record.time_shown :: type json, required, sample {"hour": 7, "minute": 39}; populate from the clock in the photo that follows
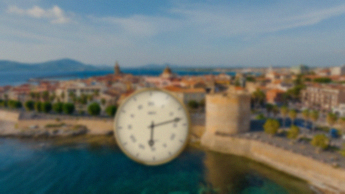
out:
{"hour": 6, "minute": 13}
